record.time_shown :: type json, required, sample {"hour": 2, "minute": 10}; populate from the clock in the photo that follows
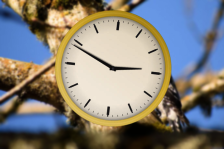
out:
{"hour": 2, "minute": 49}
